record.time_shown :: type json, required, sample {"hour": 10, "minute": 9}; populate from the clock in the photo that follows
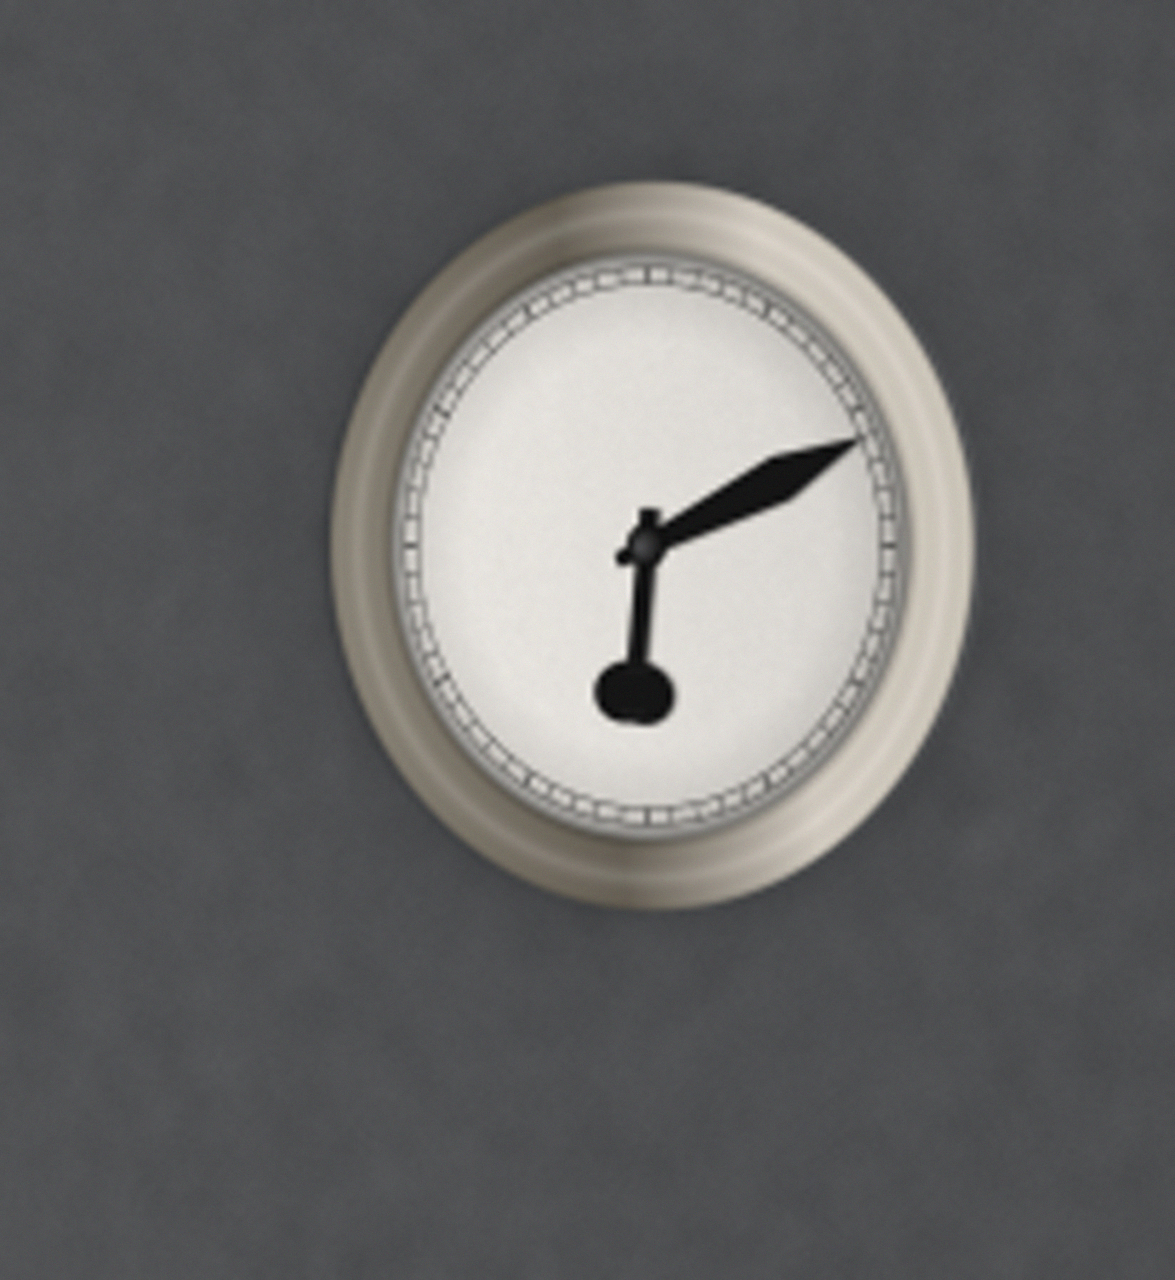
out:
{"hour": 6, "minute": 11}
